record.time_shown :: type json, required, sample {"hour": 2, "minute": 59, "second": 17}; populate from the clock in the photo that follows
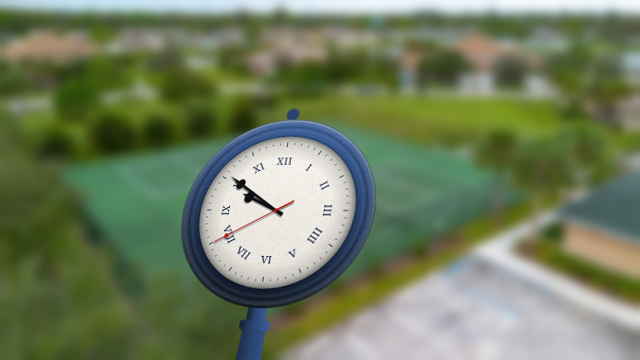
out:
{"hour": 9, "minute": 50, "second": 40}
